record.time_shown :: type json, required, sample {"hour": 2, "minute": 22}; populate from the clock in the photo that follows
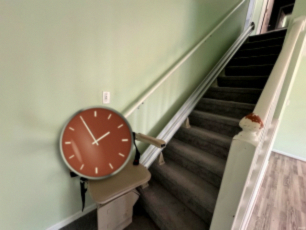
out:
{"hour": 1, "minute": 55}
